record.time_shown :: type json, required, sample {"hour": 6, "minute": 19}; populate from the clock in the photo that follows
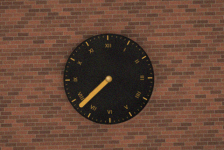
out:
{"hour": 7, "minute": 38}
